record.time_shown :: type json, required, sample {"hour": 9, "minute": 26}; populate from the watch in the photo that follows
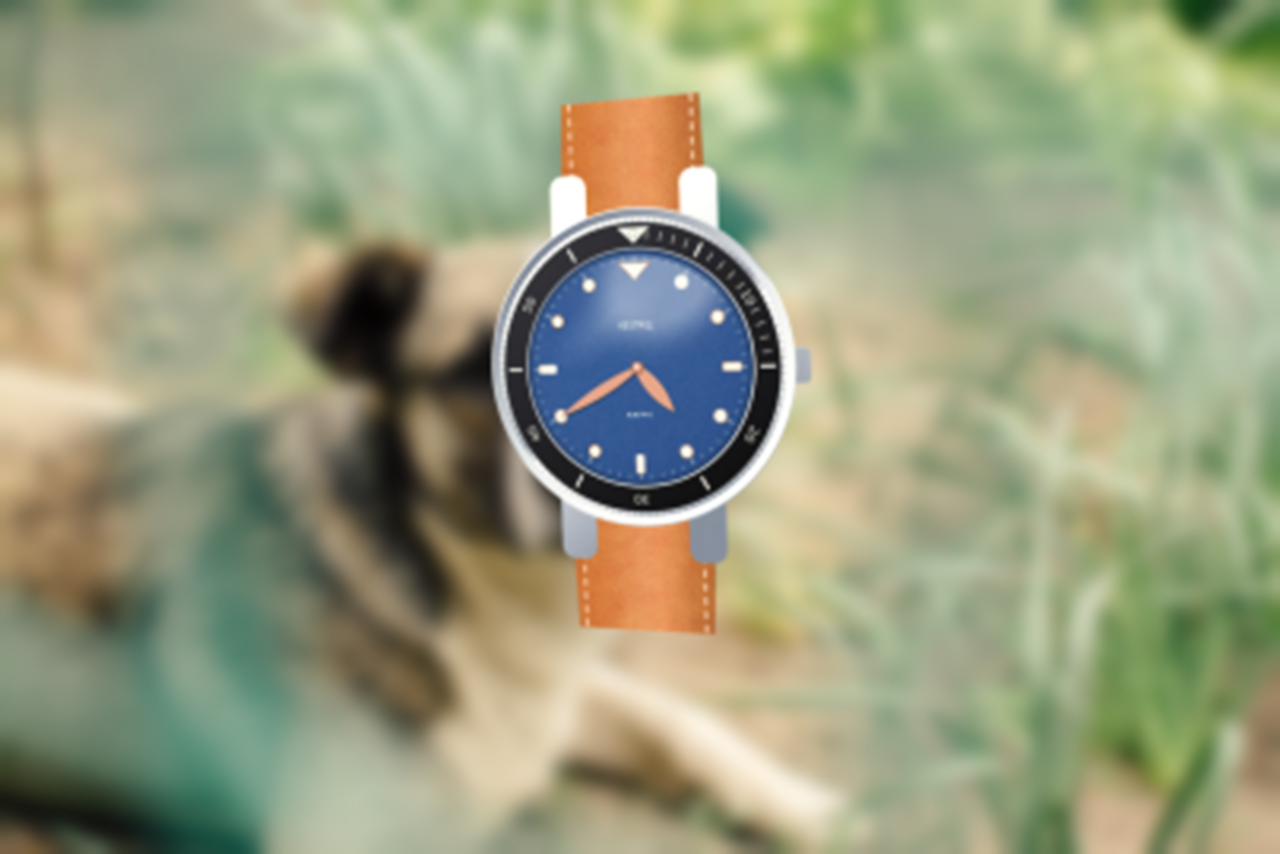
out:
{"hour": 4, "minute": 40}
